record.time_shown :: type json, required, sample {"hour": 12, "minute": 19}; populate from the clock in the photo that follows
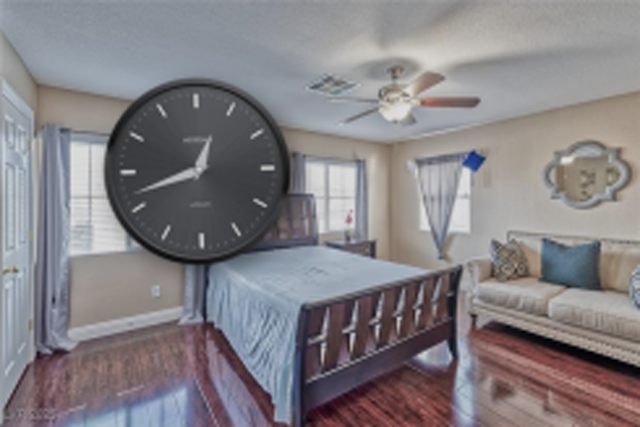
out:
{"hour": 12, "minute": 42}
